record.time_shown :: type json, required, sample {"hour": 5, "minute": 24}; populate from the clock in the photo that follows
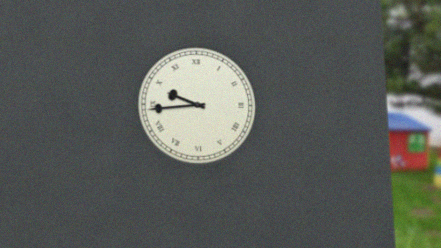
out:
{"hour": 9, "minute": 44}
